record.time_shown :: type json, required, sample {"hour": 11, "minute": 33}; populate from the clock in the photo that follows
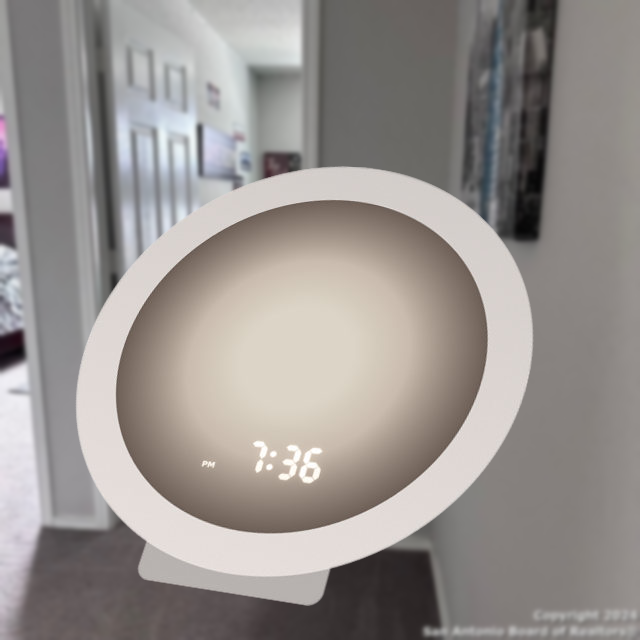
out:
{"hour": 7, "minute": 36}
